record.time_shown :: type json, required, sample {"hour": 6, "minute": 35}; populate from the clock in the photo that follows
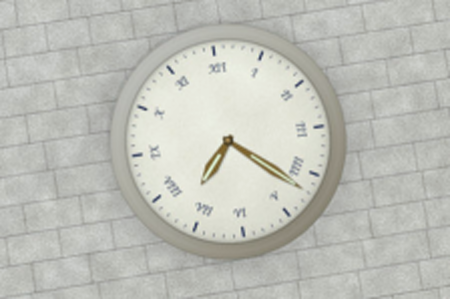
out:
{"hour": 7, "minute": 22}
